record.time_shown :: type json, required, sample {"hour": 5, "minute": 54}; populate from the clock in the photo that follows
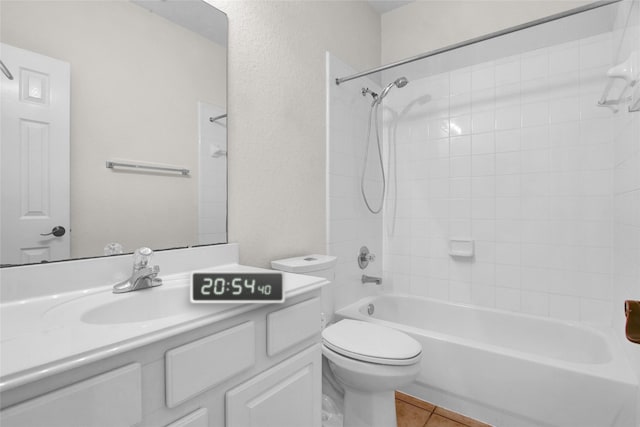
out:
{"hour": 20, "minute": 54}
